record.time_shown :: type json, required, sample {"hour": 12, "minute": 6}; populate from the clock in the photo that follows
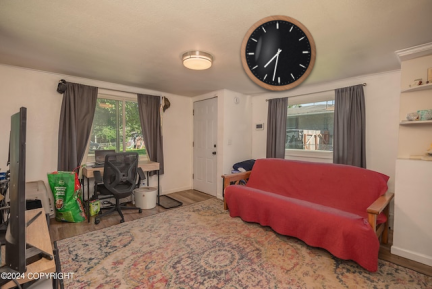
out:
{"hour": 7, "minute": 32}
